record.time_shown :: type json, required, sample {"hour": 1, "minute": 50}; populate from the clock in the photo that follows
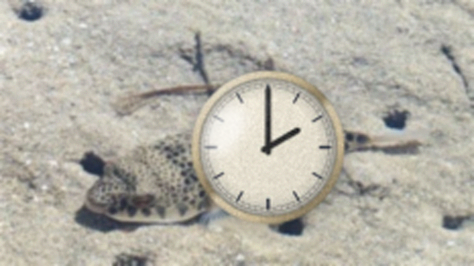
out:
{"hour": 2, "minute": 0}
